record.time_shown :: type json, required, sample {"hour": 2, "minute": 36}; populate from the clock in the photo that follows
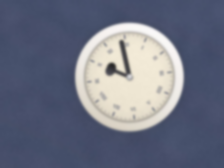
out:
{"hour": 9, "minute": 59}
